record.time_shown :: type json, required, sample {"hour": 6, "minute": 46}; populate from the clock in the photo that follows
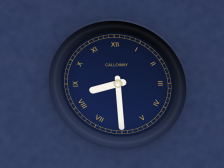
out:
{"hour": 8, "minute": 30}
